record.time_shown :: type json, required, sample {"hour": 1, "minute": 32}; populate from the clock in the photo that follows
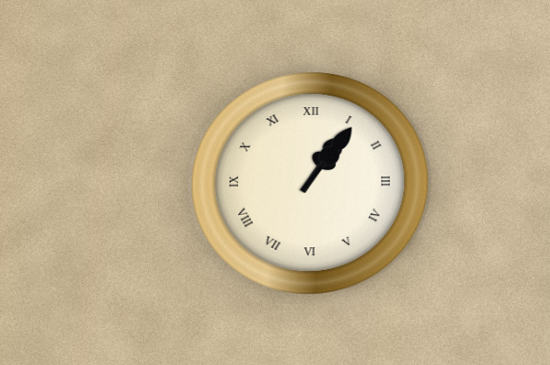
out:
{"hour": 1, "minute": 6}
